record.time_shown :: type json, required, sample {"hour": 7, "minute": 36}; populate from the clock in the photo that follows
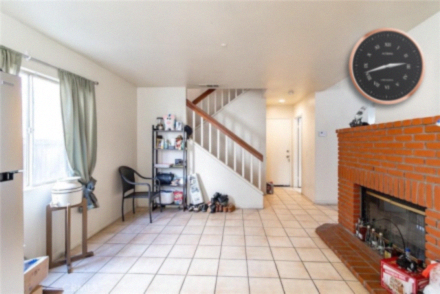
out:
{"hour": 2, "minute": 42}
